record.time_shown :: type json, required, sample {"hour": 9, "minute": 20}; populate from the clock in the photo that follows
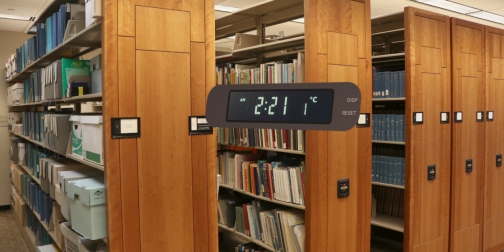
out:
{"hour": 2, "minute": 21}
